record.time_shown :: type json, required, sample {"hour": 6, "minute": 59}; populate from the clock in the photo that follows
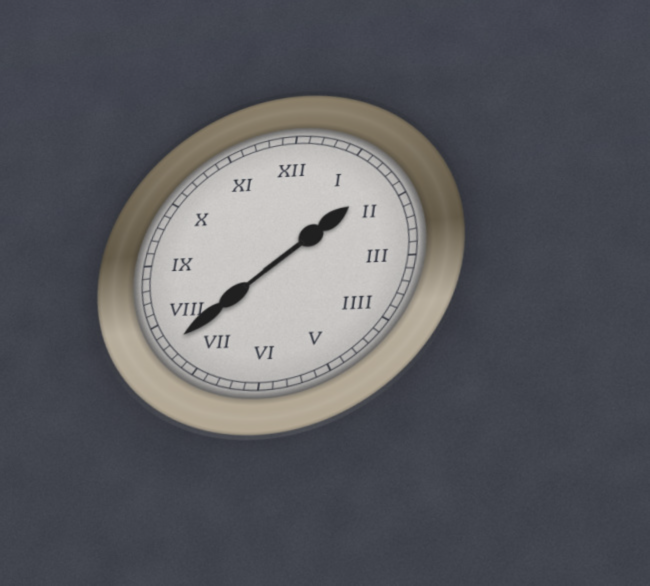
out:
{"hour": 1, "minute": 38}
